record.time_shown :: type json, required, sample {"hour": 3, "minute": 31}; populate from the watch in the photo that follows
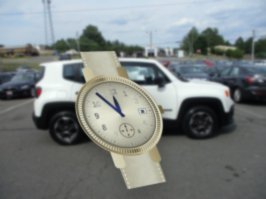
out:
{"hour": 11, "minute": 54}
